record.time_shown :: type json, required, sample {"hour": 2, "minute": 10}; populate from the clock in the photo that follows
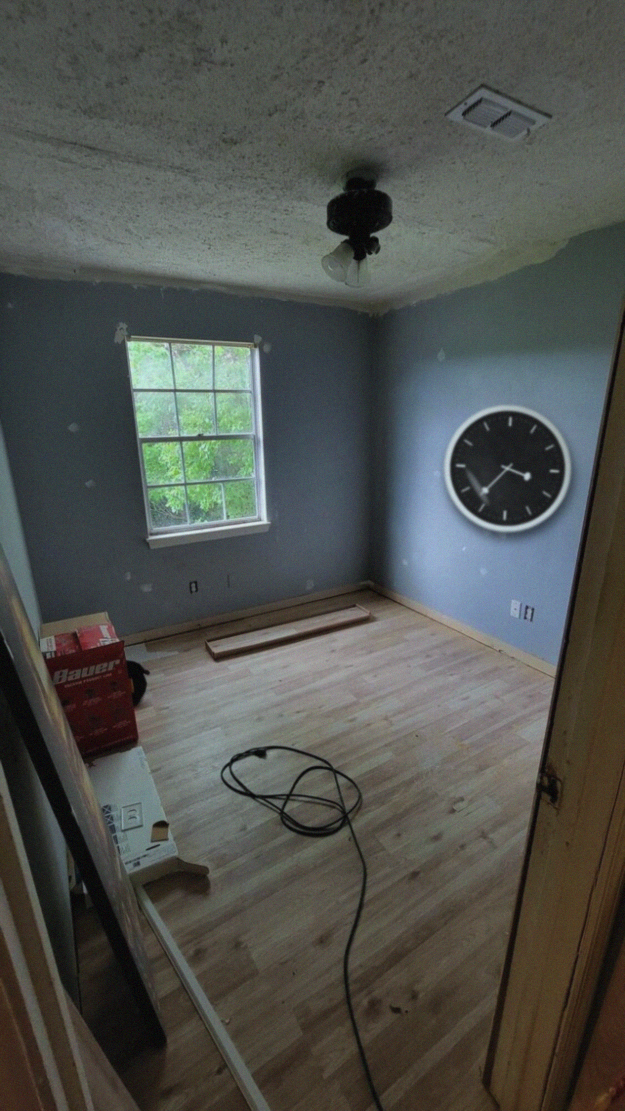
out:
{"hour": 3, "minute": 37}
